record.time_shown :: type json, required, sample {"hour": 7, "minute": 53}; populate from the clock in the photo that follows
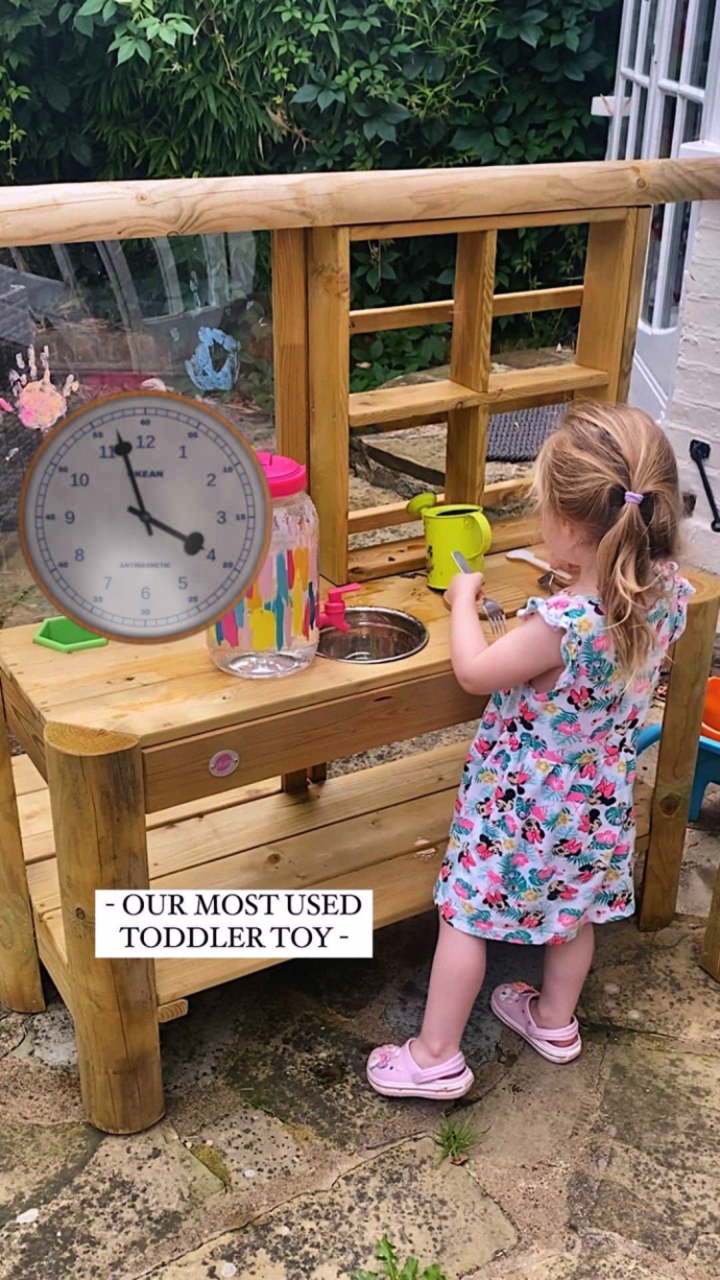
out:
{"hour": 3, "minute": 57}
